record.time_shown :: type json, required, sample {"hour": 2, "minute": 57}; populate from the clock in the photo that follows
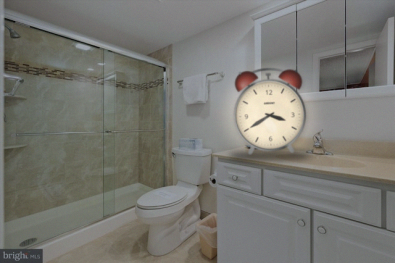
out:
{"hour": 3, "minute": 40}
